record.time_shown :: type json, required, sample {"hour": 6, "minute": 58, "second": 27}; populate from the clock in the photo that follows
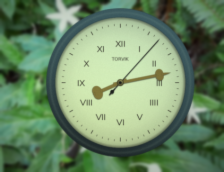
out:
{"hour": 8, "minute": 13, "second": 7}
